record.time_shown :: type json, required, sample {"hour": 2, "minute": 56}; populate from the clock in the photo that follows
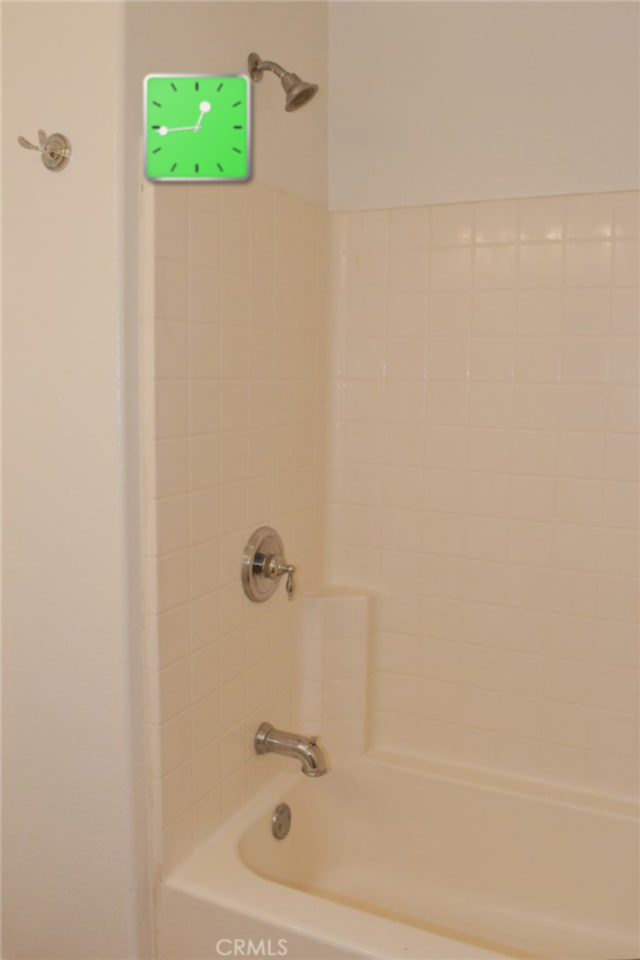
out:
{"hour": 12, "minute": 44}
